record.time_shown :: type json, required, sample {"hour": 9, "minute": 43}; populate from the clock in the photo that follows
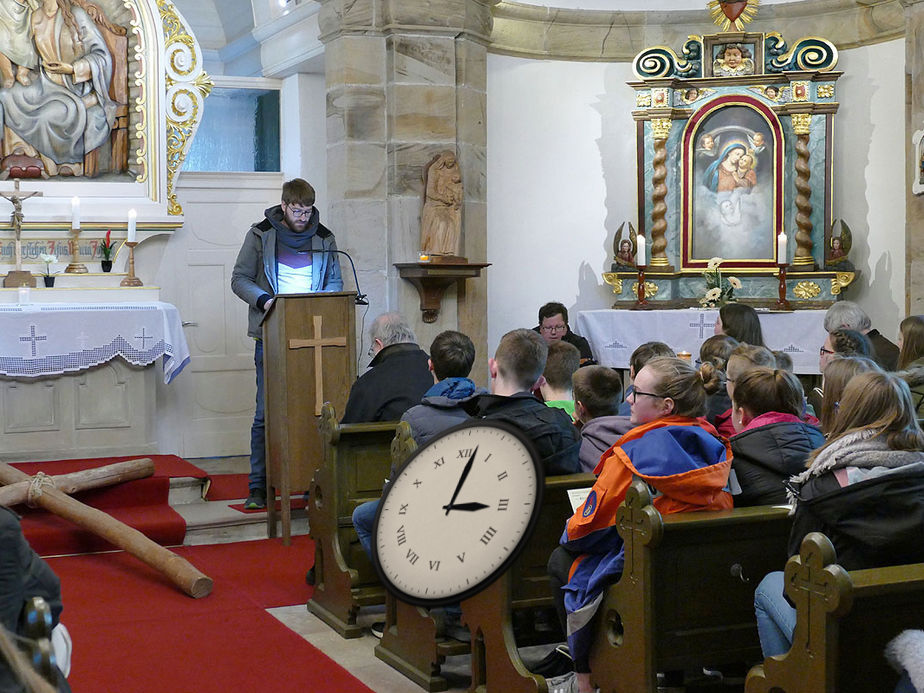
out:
{"hour": 3, "minute": 2}
